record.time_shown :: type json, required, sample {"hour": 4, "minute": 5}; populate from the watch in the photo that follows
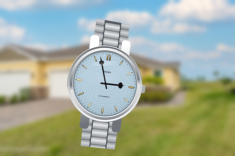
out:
{"hour": 2, "minute": 57}
